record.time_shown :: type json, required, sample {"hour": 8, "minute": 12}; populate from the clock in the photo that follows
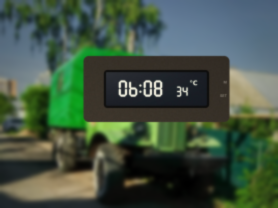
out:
{"hour": 6, "minute": 8}
